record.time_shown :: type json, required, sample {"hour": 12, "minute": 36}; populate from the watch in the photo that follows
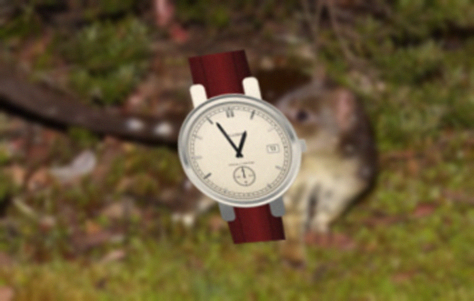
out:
{"hour": 12, "minute": 56}
